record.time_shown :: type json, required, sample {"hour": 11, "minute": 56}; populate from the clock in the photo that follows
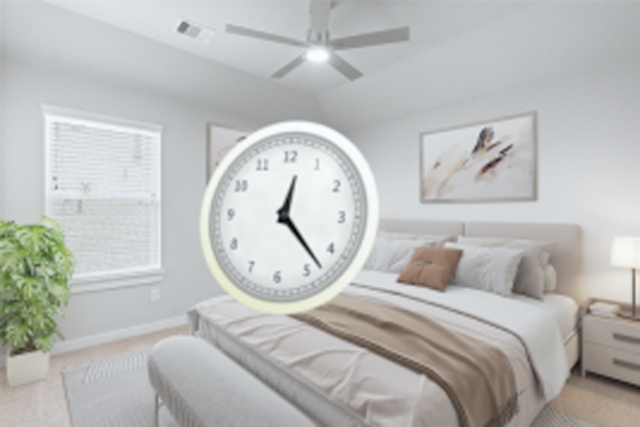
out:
{"hour": 12, "minute": 23}
